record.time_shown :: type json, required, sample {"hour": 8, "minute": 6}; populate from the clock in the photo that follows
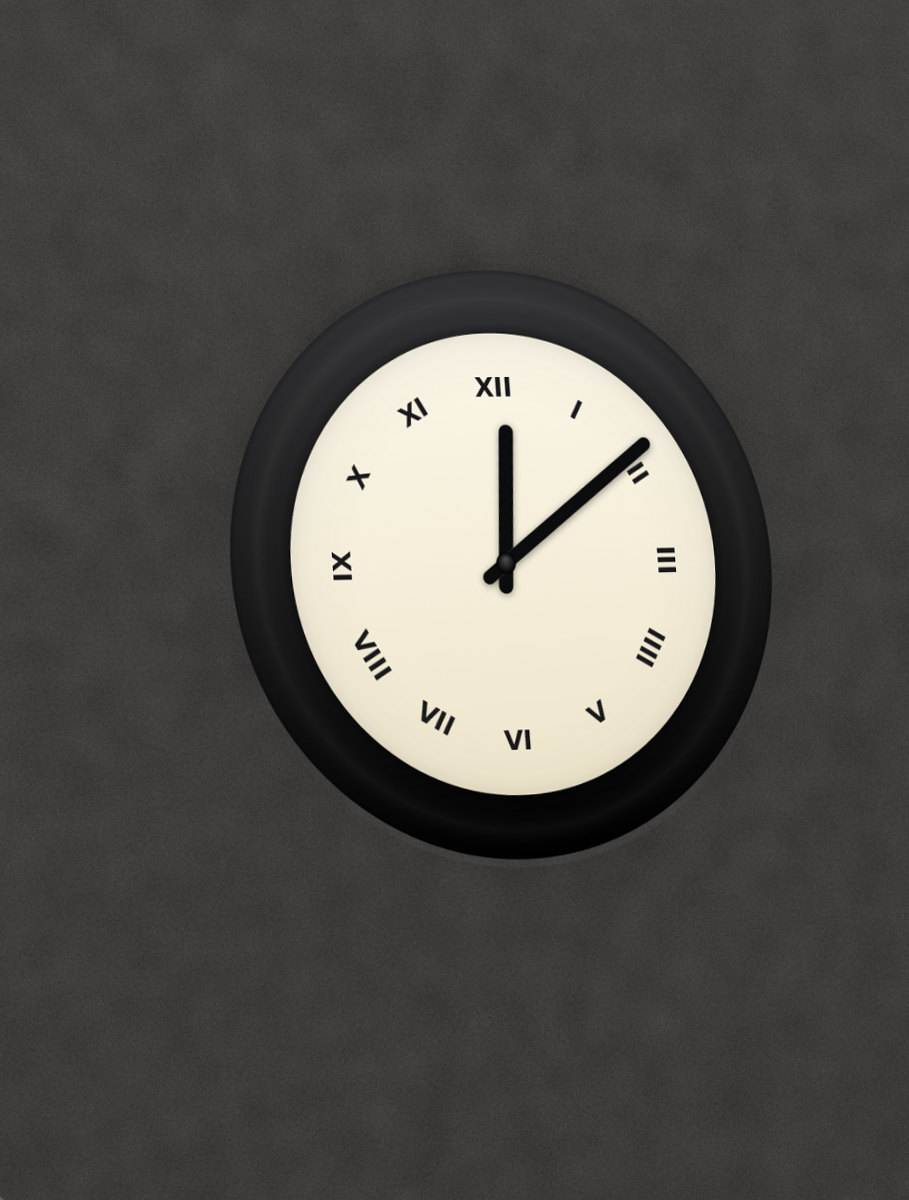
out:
{"hour": 12, "minute": 9}
